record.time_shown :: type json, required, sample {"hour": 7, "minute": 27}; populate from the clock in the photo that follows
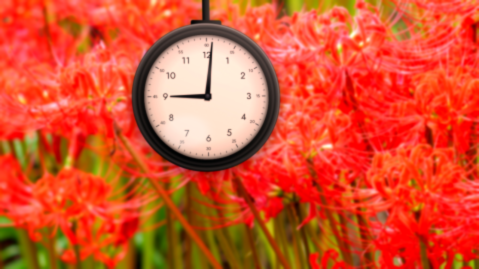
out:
{"hour": 9, "minute": 1}
